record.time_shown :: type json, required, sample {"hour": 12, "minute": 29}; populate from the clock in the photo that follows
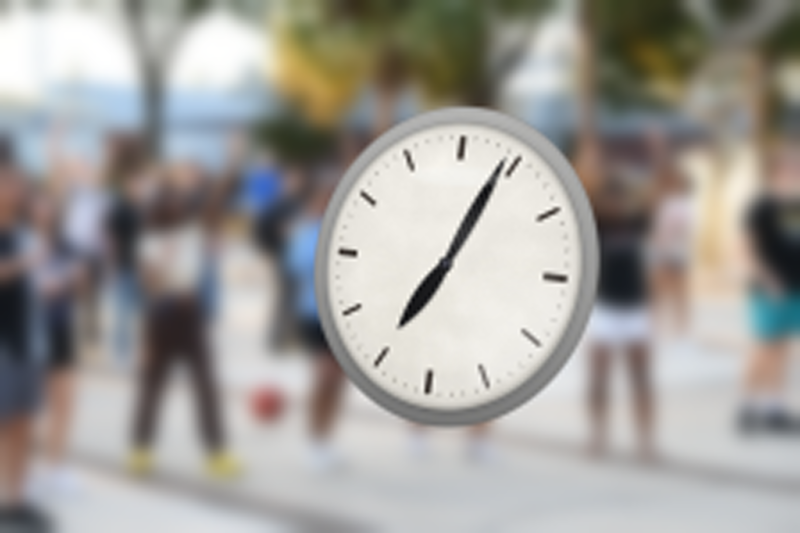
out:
{"hour": 7, "minute": 4}
